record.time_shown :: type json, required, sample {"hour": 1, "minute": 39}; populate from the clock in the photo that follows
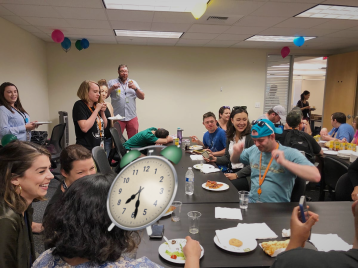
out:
{"hour": 7, "minute": 29}
